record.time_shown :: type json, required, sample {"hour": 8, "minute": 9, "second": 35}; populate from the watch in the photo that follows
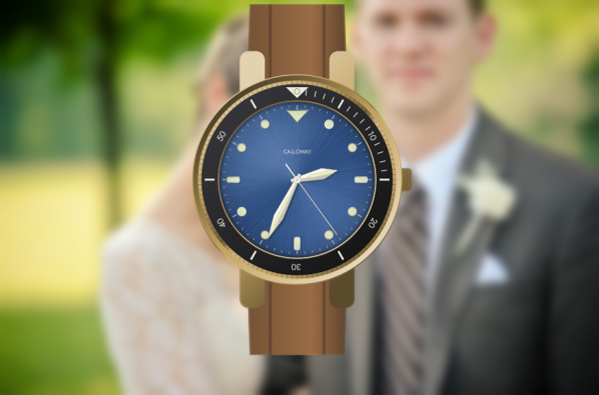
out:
{"hour": 2, "minute": 34, "second": 24}
